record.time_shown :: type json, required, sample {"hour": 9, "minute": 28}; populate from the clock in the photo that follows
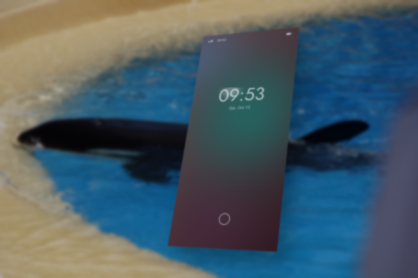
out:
{"hour": 9, "minute": 53}
